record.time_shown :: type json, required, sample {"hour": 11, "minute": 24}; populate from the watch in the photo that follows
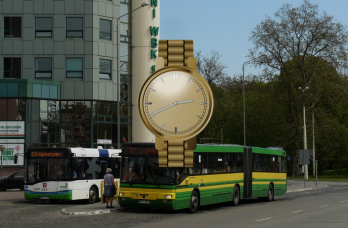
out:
{"hour": 2, "minute": 41}
